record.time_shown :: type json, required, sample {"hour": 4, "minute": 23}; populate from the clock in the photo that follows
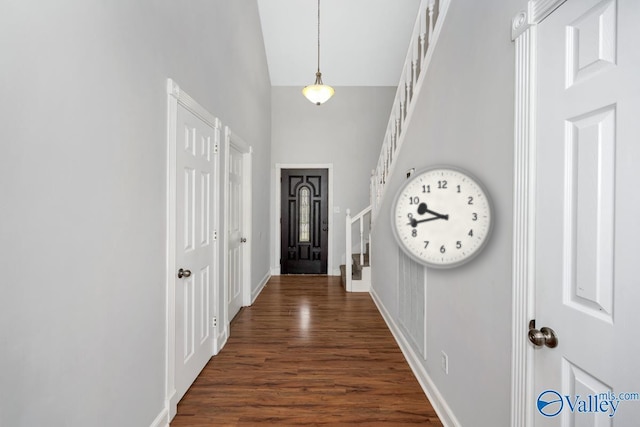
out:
{"hour": 9, "minute": 43}
